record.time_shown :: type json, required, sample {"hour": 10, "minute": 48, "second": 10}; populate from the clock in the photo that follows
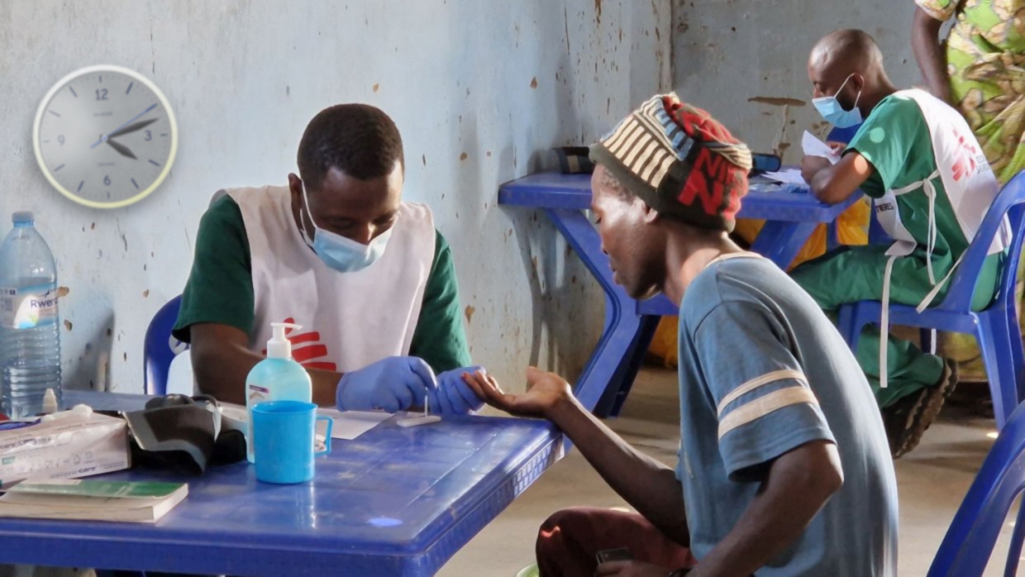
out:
{"hour": 4, "minute": 12, "second": 10}
